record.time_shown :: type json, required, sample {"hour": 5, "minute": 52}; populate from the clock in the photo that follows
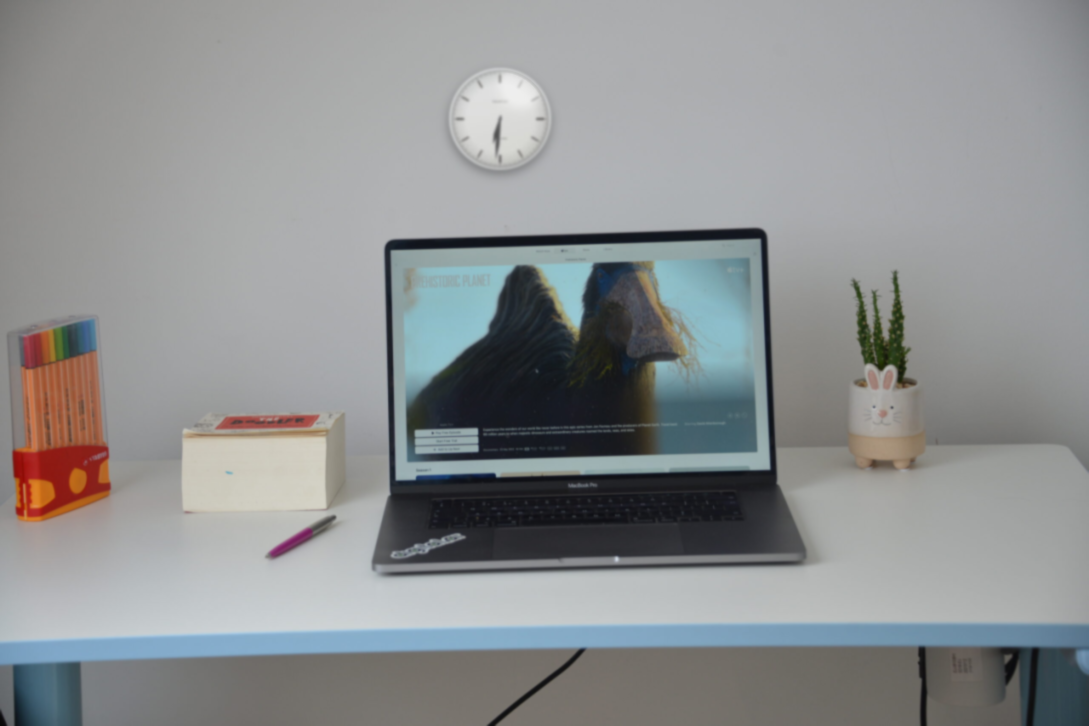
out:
{"hour": 6, "minute": 31}
